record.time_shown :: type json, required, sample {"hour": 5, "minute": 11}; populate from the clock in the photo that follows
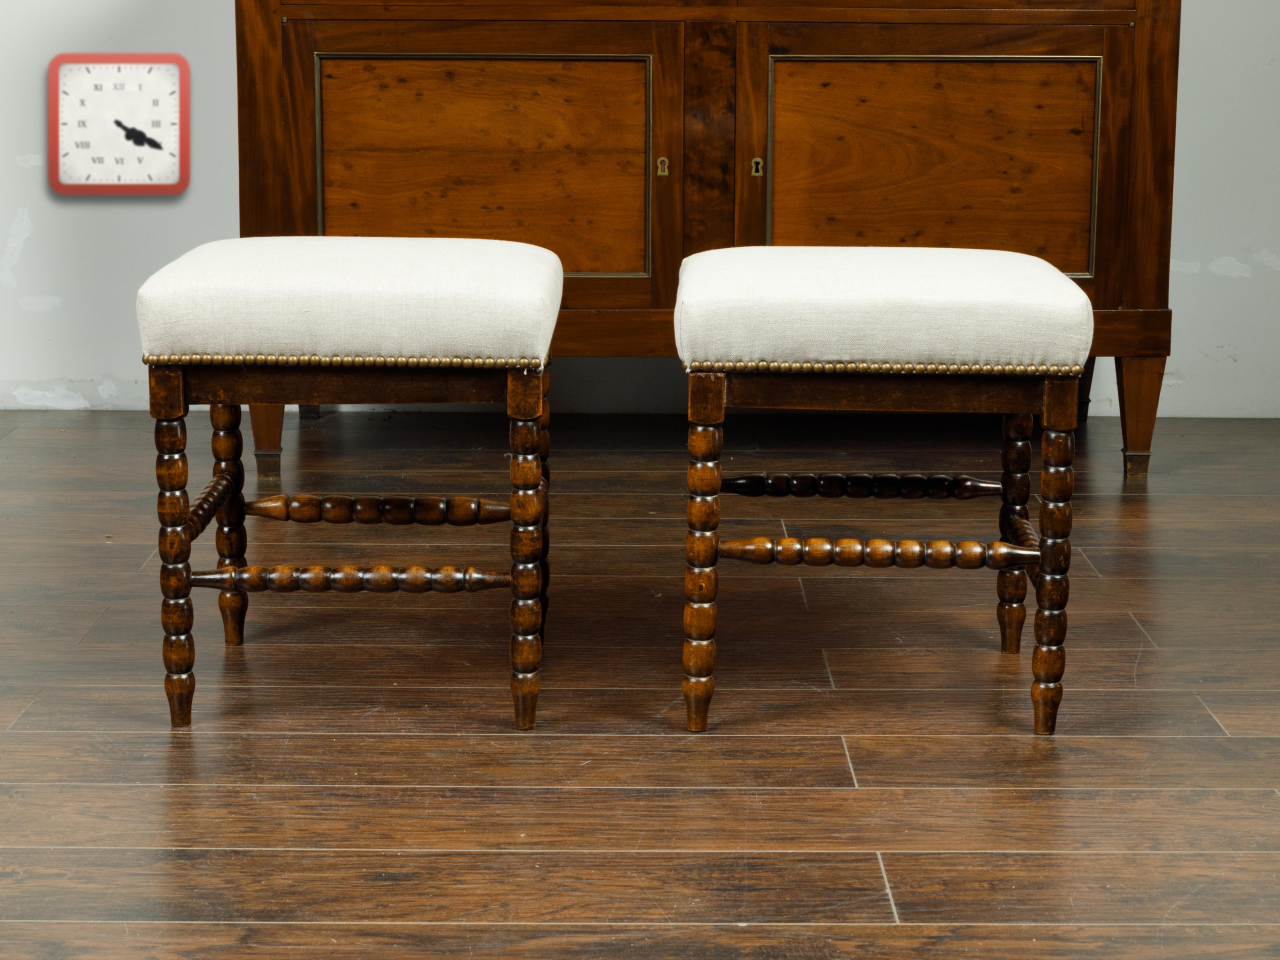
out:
{"hour": 4, "minute": 20}
